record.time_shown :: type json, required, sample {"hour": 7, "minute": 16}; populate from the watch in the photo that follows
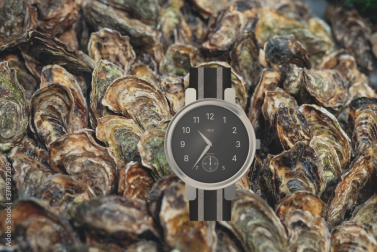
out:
{"hour": 10, "minute": 36}
